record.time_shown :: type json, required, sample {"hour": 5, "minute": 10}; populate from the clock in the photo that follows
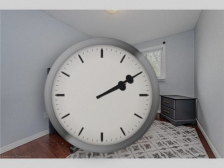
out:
{"hour": 2, "minute": 10}
